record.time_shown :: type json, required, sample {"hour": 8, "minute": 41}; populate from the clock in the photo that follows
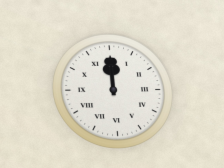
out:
{"hour": 12, "minute": 0}
